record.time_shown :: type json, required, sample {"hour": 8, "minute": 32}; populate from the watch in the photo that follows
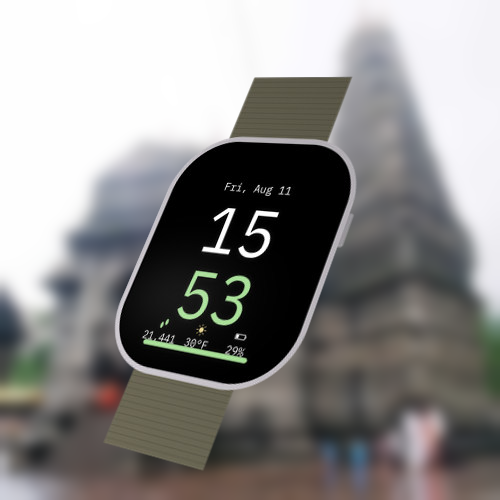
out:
{"hour": 15, "minute": 53}
